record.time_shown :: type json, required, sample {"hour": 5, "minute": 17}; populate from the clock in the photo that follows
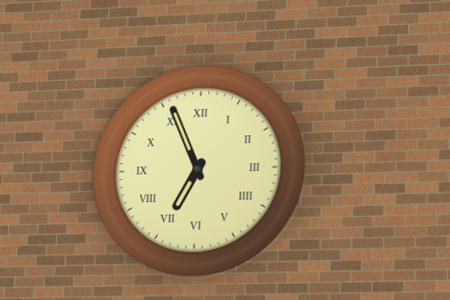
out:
{"hour": 6, "minute": 56}
